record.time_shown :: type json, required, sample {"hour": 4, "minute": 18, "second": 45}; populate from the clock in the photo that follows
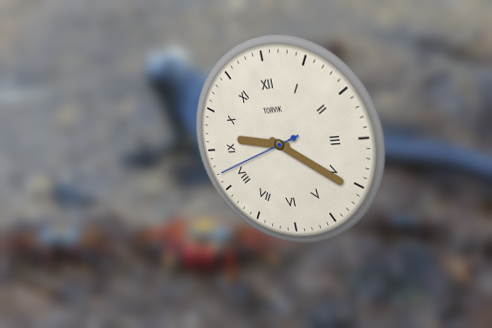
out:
{"hour": 9, "minute": 20, "second": 42}
